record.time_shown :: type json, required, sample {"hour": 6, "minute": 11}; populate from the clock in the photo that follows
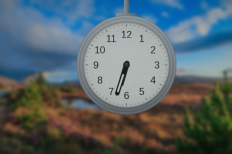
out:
{"hour": 6, "minute": 33}
